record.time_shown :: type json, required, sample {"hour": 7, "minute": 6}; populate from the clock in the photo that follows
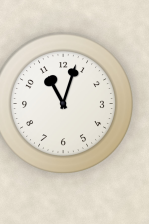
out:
{"hour": 11, "minute": 3}
